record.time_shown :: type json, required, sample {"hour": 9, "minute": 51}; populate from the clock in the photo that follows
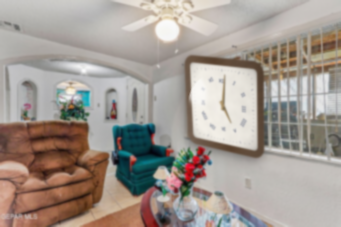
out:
{"hour": 5, "minute": 1}
